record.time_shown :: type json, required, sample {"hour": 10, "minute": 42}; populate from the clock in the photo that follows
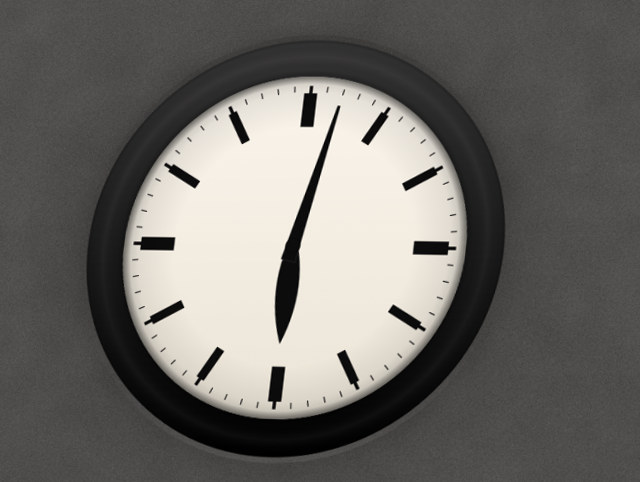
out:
{"hour": 6, "minute": 2}
